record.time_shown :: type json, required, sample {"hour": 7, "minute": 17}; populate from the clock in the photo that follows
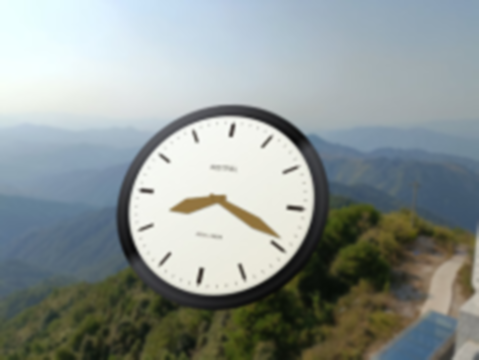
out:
{"hour": 8, "minute": 19}
